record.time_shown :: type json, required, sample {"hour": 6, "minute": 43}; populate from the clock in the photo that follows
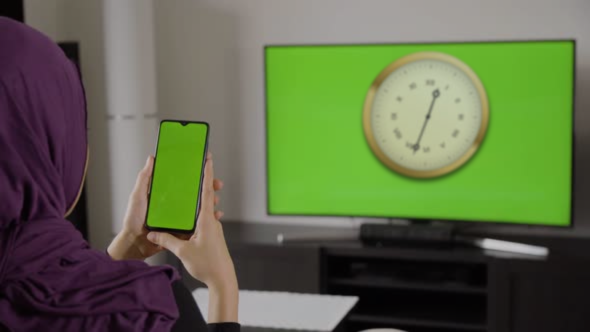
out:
{"hour": 12, "minute": 33}
